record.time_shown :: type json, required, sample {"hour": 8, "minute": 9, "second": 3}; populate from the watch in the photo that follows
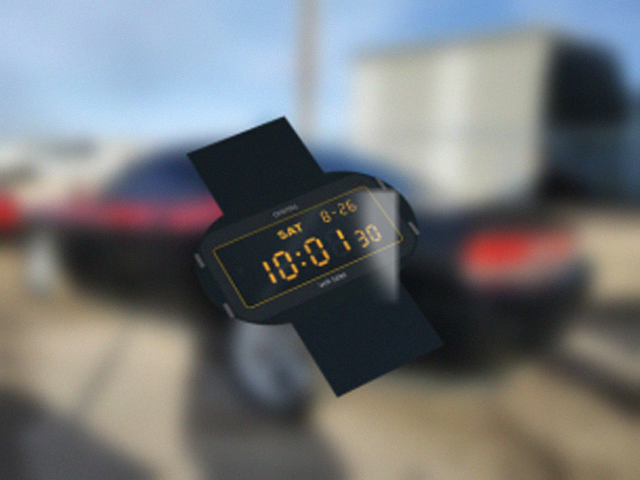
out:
{"hour": 10, "minute": 1, "second": 30}
